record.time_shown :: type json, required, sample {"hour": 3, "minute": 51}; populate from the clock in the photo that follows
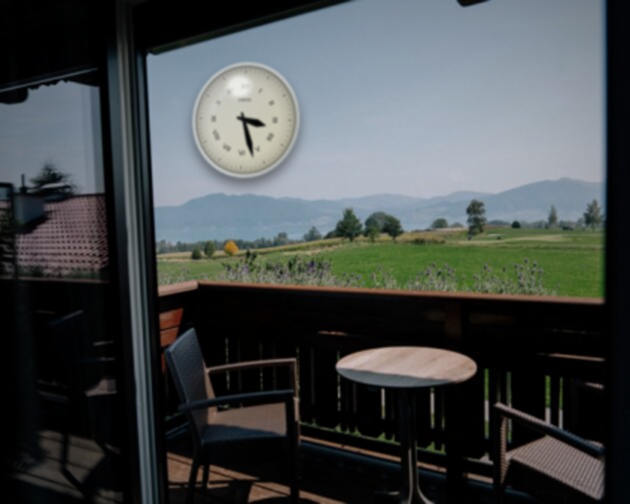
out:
{"hour": 3, "minute": 27}
